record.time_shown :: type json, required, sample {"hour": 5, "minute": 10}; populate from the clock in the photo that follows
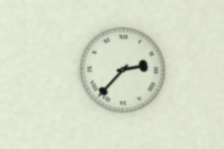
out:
{"hour": 2, "minute": 37}
